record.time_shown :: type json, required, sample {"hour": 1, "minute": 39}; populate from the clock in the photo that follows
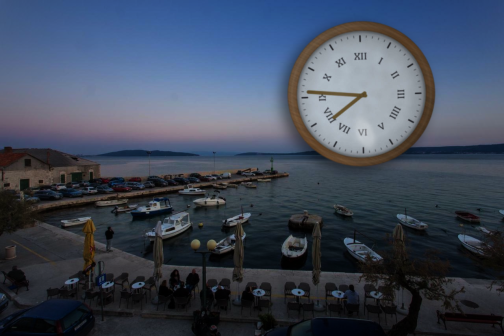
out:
{"hour": 7, "minute": 46}
